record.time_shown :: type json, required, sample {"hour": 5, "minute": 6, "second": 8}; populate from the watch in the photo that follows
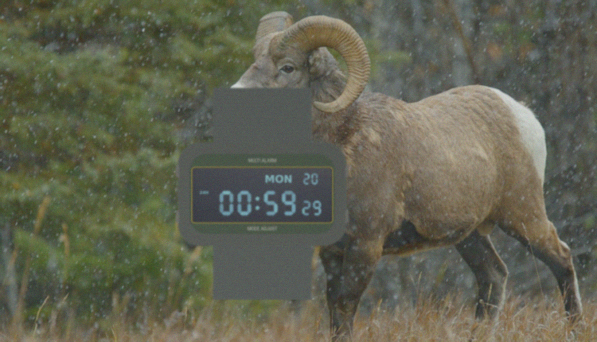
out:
{"hour": 0, "minute": 59, "second": 29}
